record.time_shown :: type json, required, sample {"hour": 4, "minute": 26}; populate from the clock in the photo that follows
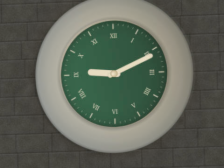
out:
{"hour": 9, "minute": 11}
